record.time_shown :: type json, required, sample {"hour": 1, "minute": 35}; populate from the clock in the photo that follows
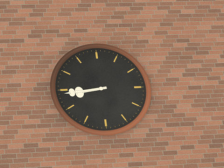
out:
{"hour": 8, "minute": 44}
